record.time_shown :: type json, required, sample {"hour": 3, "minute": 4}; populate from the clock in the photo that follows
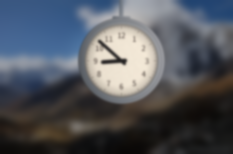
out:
{"hour": 8, "minute": 52}
